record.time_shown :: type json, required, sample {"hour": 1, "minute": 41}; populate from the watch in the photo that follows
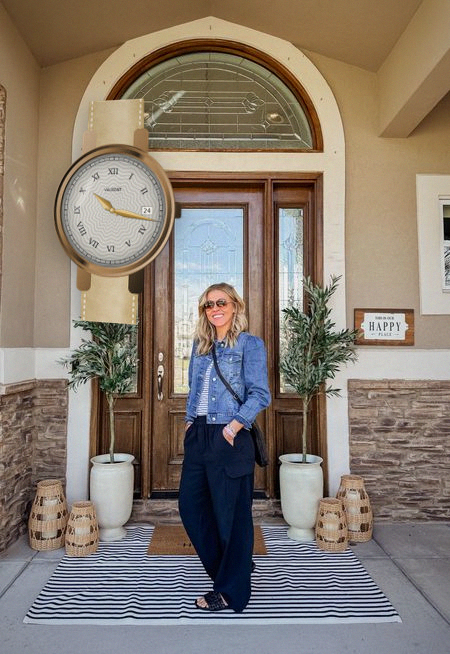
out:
{"hour": 10, "minute": 17}
